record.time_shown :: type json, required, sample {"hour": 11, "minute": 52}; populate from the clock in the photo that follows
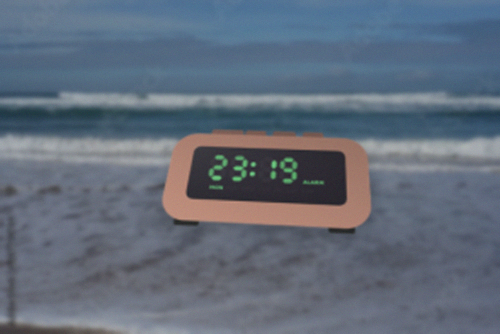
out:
{"hour": 23, "minute": 19}
